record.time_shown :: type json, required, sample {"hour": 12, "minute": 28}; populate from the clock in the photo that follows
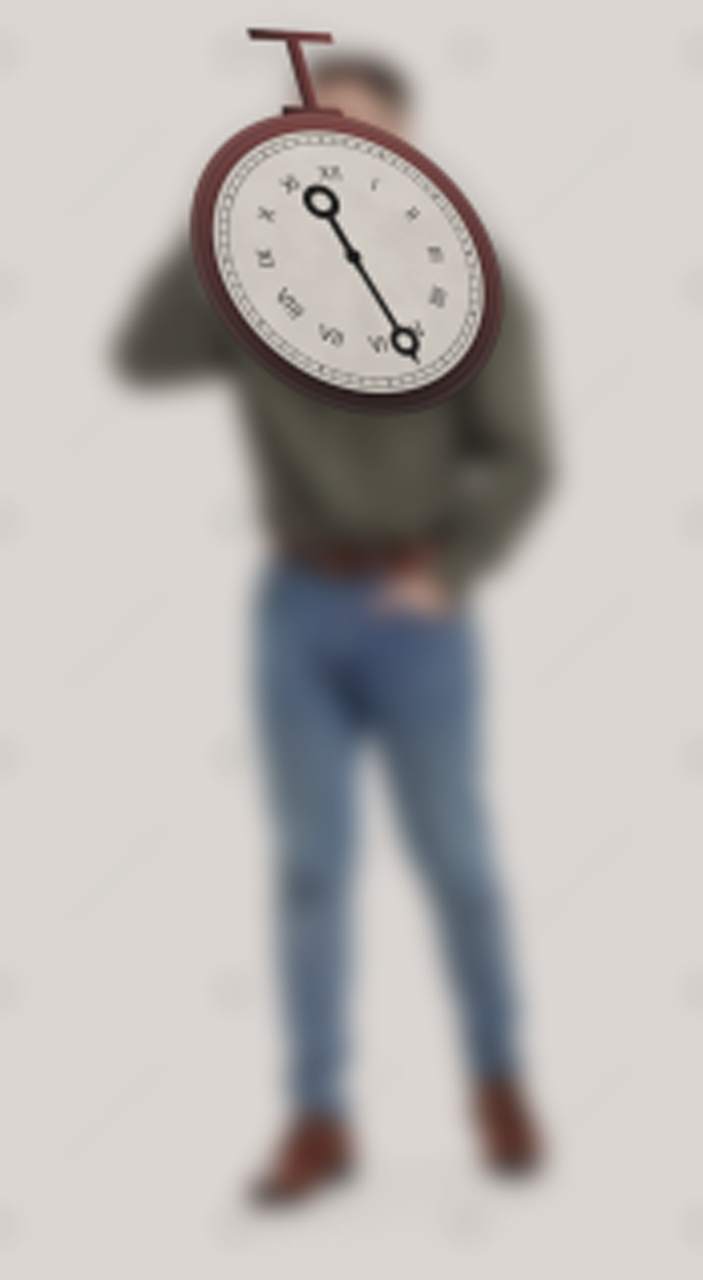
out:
{"hour": 11, "minute": 27}
